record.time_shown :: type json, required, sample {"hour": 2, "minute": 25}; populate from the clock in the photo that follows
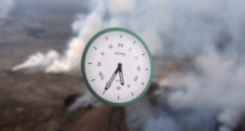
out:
{"hour": 5, "minute": 35}
